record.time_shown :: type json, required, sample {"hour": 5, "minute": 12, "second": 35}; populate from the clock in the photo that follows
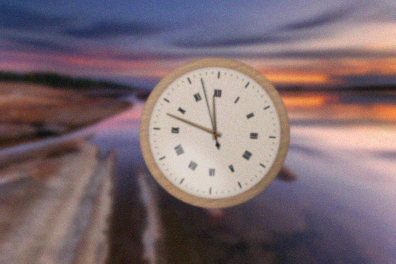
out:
{"hour": 11, "minute": 47, "second": 57}
